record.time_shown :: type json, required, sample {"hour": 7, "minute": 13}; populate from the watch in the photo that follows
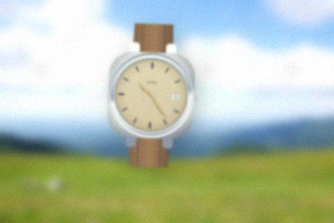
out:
{"hour": 10, "minute": 24}
